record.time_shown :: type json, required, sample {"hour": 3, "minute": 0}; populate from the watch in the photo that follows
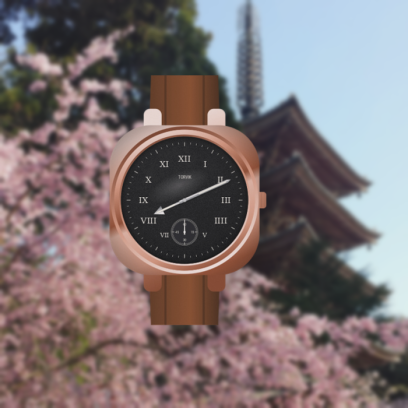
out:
{"hour": 8, "minute": 11}
